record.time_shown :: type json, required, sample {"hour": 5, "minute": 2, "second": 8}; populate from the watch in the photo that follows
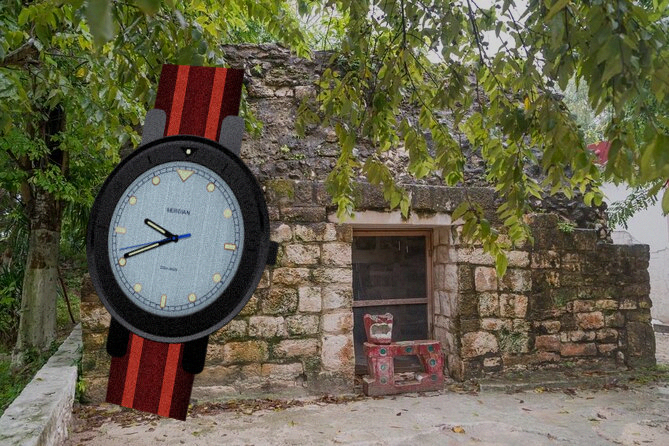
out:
{"hour": 9, "minute": 40, "second": 42}
